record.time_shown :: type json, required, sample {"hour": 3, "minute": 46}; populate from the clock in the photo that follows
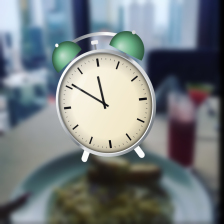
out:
{"hour": 11, "minute": 51}
